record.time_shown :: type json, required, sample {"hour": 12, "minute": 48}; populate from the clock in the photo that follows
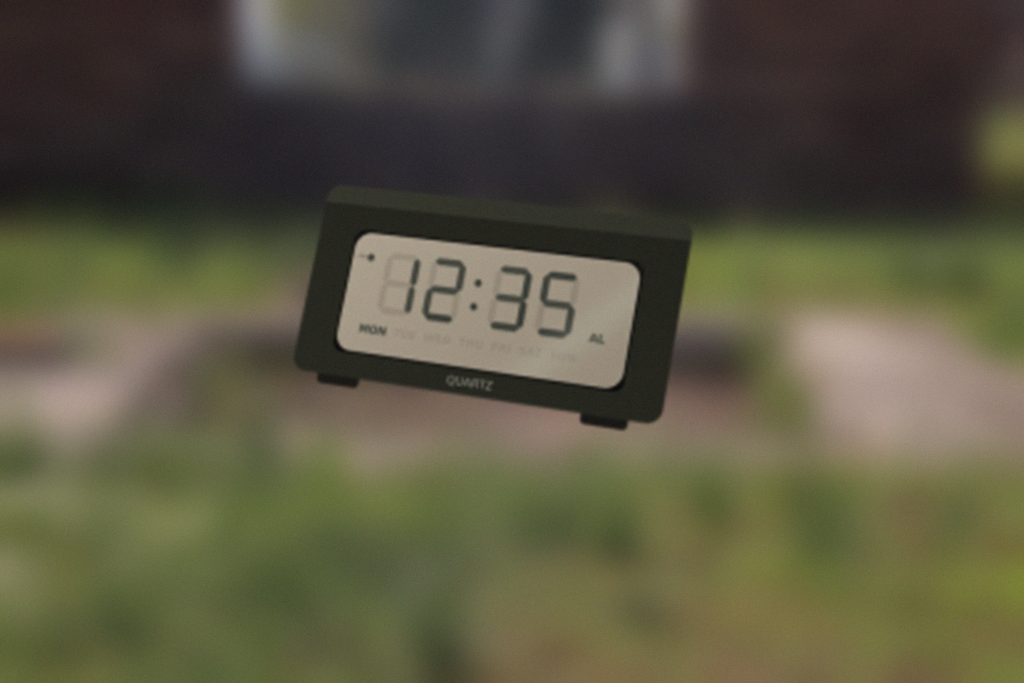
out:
{"hour": 12, "minute": 35}
